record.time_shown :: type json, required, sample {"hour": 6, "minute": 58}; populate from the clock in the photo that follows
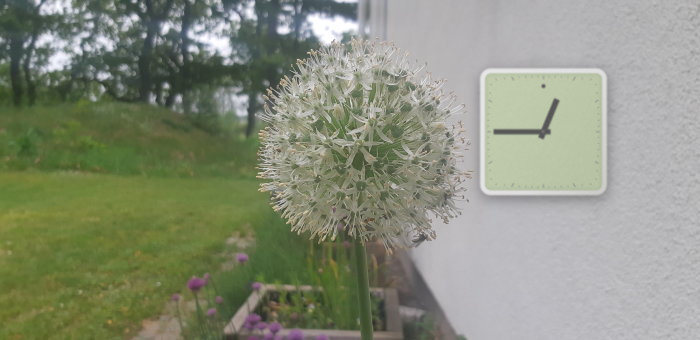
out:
{"hour": 12, "minute": 45}
